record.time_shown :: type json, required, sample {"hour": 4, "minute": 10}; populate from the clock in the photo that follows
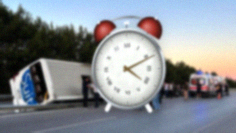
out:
{"hour": 4, "minute": 11}
